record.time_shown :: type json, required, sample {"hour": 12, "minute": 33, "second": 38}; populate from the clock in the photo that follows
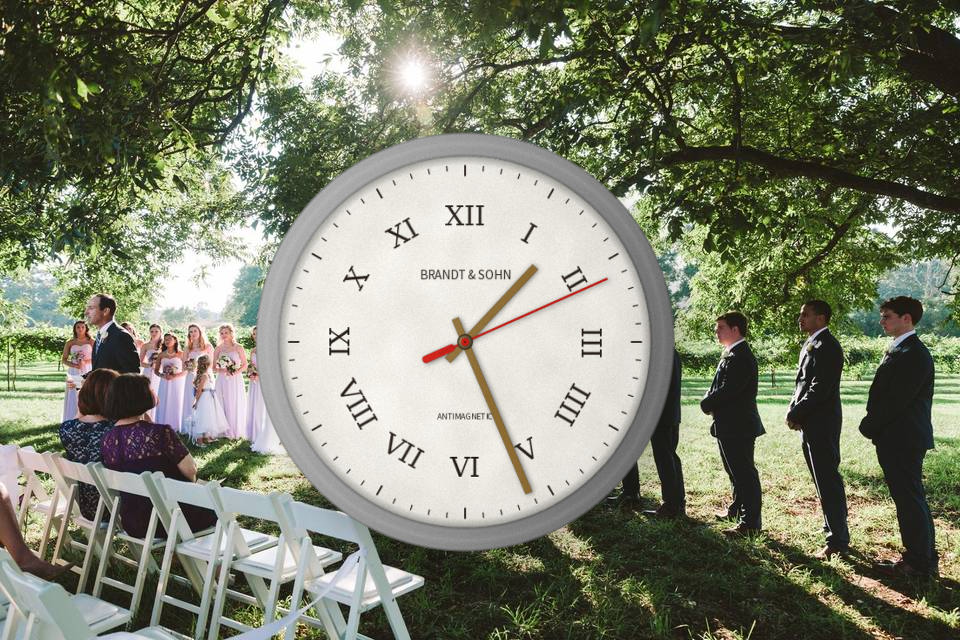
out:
{"hour": 1, "minute": 26, "second": 11}
